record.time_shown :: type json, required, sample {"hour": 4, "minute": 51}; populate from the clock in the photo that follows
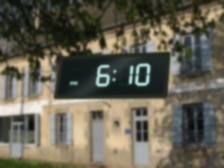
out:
{"hour": 6, "minute": 10}
